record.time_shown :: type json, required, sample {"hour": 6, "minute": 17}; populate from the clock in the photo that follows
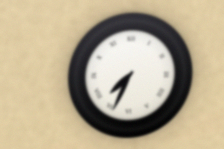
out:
{"hour": 7, "minute": 34}
